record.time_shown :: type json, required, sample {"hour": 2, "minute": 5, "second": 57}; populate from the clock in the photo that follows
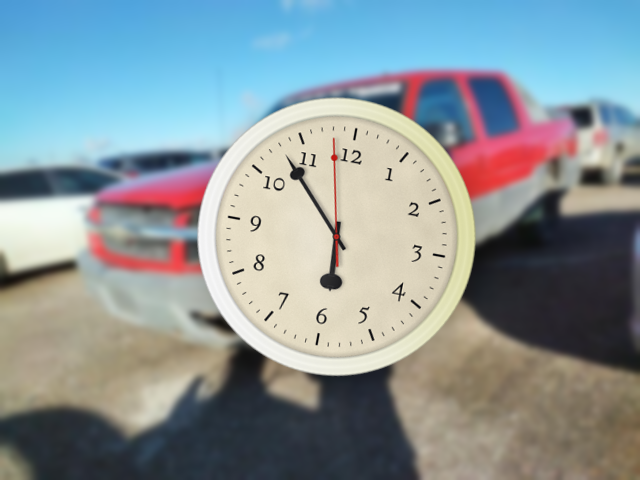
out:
{"hour": 5, "minute": 52, "second": 58}
